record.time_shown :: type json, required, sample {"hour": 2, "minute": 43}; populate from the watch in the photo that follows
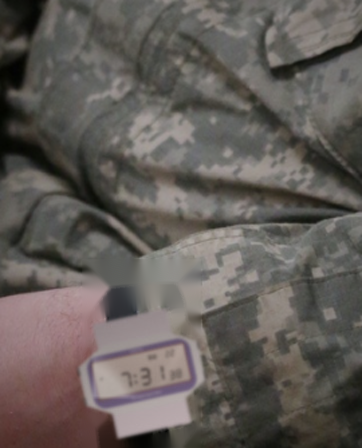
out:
{"hour": 7, "minute": 31}
